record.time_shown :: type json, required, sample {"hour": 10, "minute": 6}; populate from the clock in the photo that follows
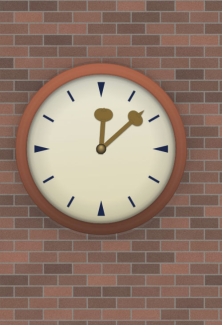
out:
{"hour": 12, "minute": 8}
